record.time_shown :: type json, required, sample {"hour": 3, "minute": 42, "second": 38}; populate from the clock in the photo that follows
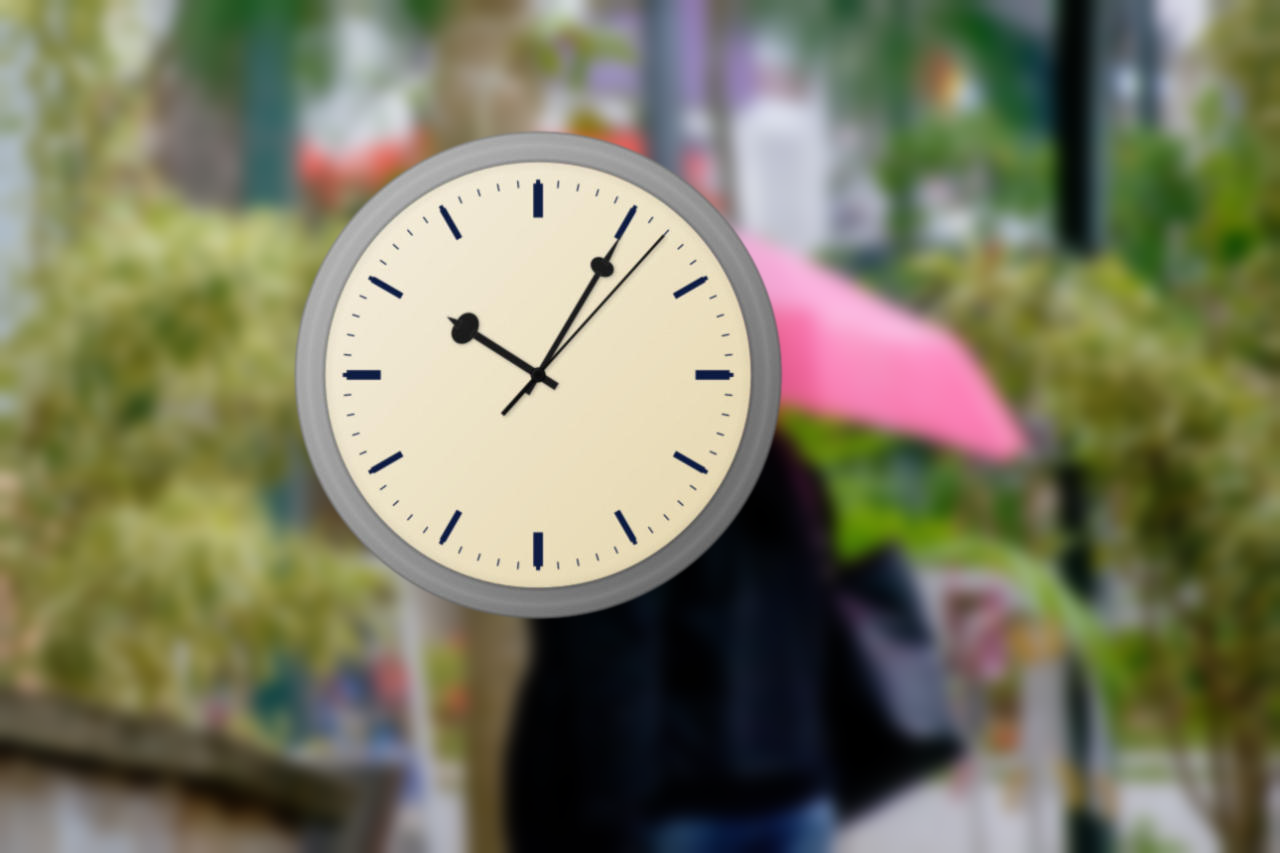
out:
{"hour": 10, "minute": 5, "second": 7}
